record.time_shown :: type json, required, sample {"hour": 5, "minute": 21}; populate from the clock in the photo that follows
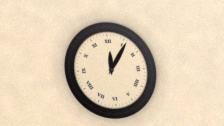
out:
{"hour": 12, "minute": 6}
